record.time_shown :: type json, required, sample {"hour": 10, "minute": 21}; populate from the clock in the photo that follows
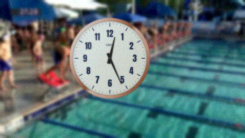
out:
{"hour": 12, "minute": 26}
